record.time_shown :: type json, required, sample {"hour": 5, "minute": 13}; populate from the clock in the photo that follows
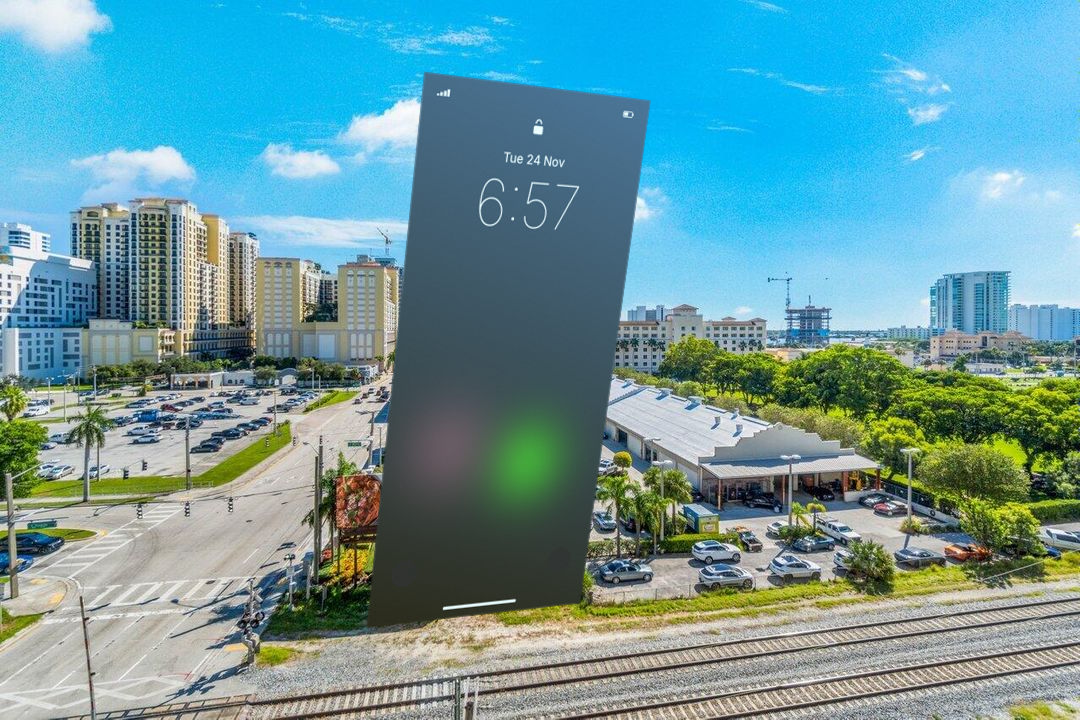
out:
{"hour": 6, "minute": 57}
